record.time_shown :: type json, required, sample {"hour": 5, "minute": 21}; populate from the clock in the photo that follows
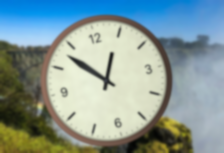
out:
{"hour": 12, "minute": 53}
